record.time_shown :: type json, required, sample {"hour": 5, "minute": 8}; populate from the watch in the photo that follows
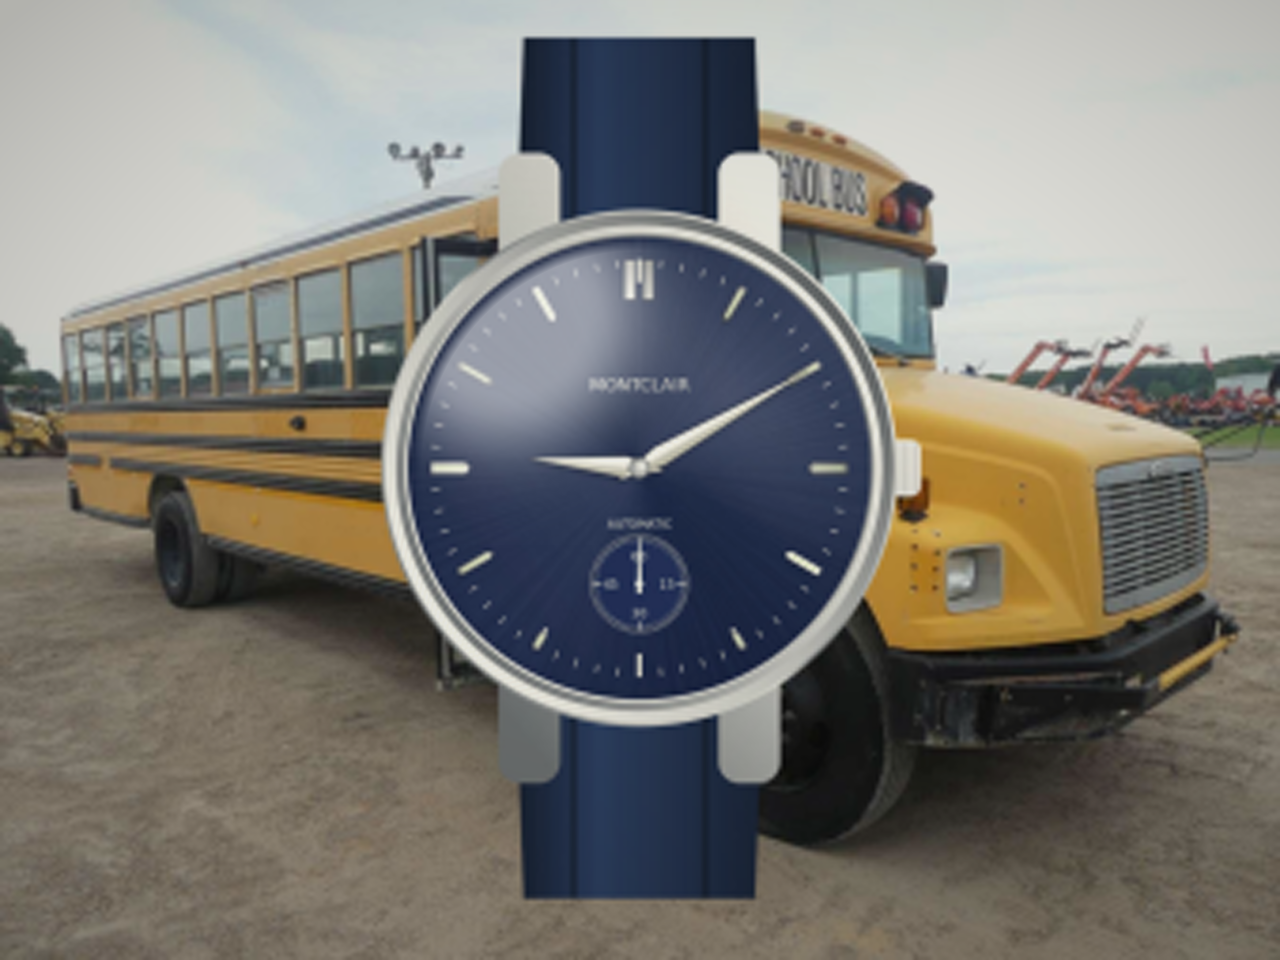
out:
{"hour": 9, "minute": 10}
